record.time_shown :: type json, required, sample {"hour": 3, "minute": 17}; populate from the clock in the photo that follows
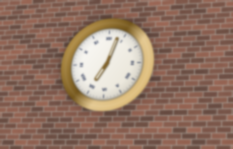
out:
{"hour": 7, "minute": 3}
